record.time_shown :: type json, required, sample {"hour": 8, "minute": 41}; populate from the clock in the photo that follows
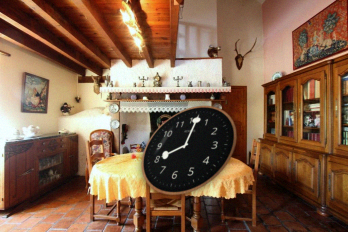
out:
{"hour": 8, "minute": 1}
